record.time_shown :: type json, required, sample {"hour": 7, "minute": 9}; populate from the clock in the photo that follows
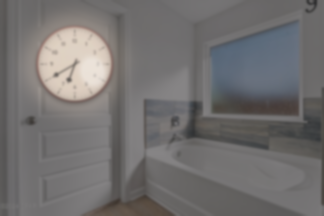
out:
{"hour": 6, "minute": 40}
